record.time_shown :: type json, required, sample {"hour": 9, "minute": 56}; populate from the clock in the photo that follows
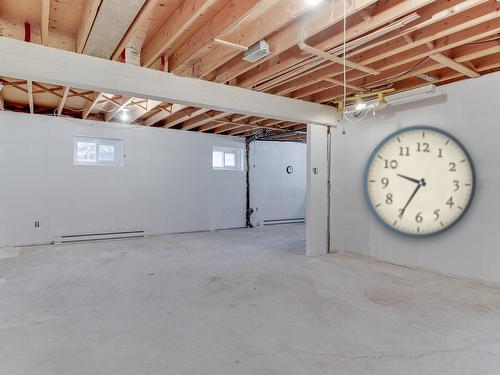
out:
{"hour": 9, "minute": 35}
